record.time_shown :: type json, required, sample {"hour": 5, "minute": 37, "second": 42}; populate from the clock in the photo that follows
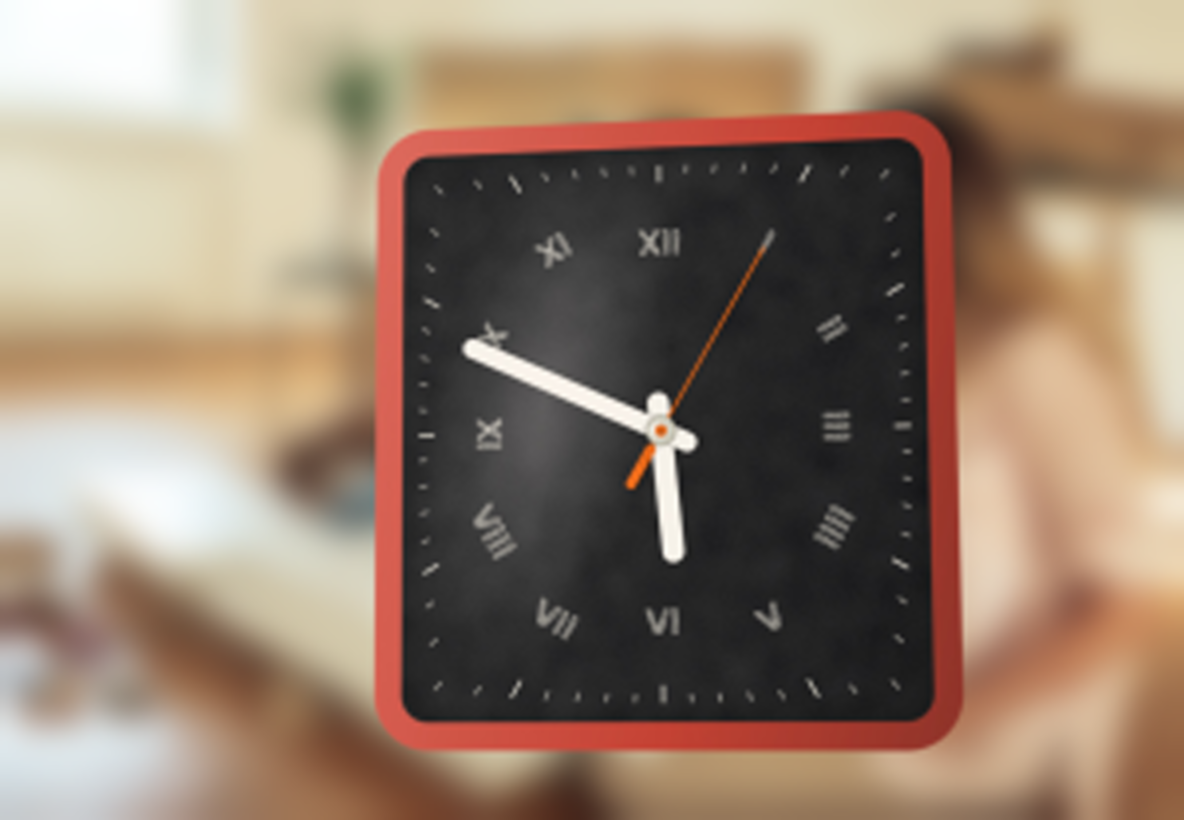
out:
{"hour": 5, "minute": 49, "second": 5}
